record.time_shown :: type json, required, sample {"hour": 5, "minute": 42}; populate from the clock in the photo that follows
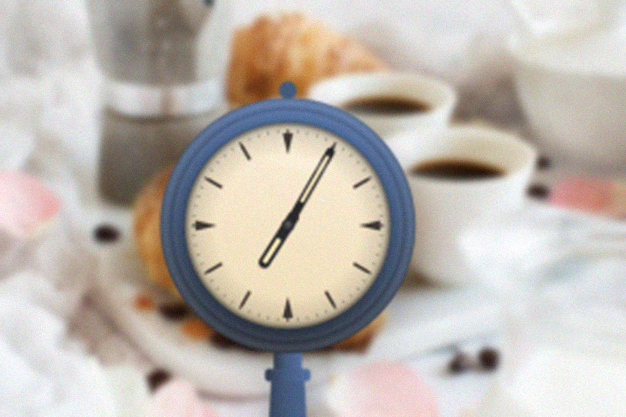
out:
{"hour": 7, "minute": 5}
